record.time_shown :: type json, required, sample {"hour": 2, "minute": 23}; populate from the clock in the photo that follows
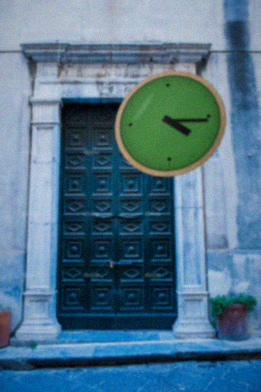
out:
{"hour": 4, "minute": 16}
